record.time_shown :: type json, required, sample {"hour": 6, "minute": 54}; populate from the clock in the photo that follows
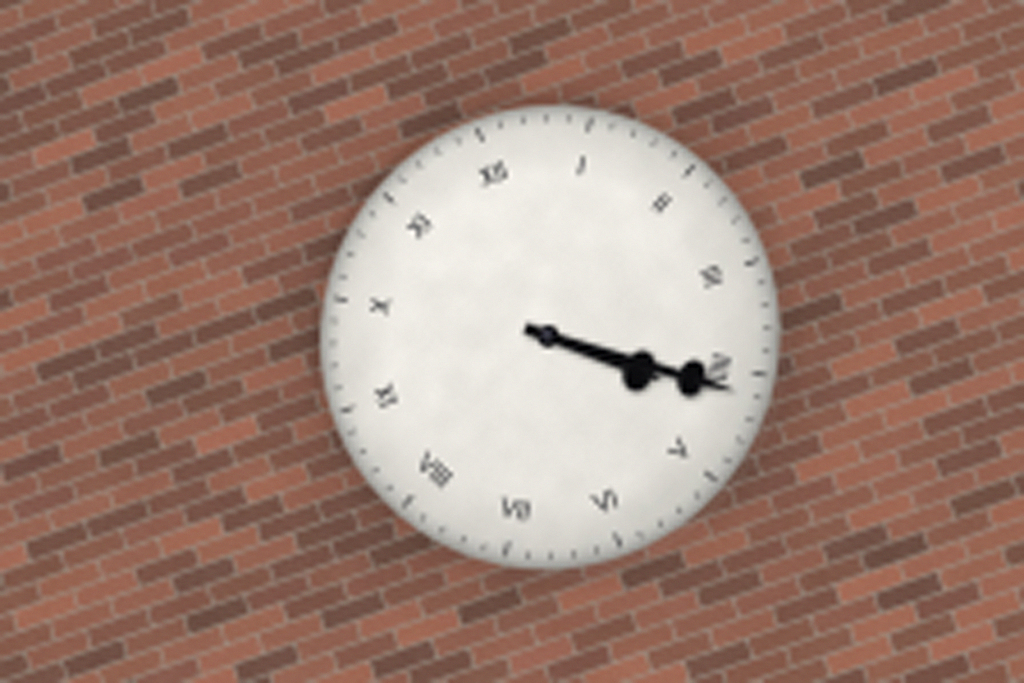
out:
{"hour": 4, "minute": 21}
